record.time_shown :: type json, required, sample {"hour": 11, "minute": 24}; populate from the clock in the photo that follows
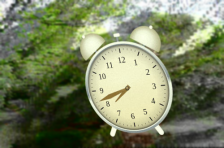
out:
{"hour": 7, "minute": 42}
